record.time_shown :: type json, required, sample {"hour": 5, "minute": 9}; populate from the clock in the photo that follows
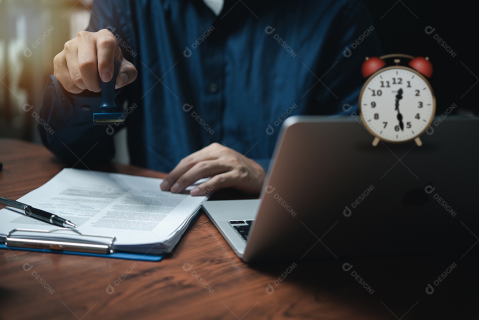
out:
{"hour": 12, "minute": 28}
